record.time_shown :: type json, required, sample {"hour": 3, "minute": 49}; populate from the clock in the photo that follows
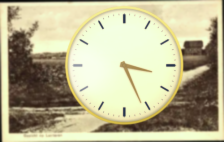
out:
{"hour": 3, "minute": 26}
